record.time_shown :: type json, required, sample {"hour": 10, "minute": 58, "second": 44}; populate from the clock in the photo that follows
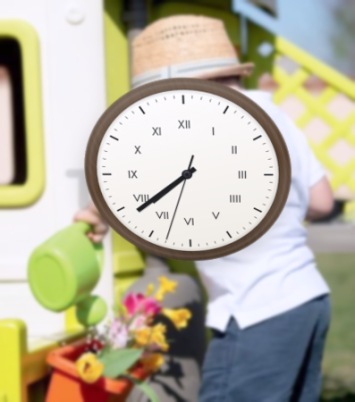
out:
{"hour": 7, "minute": 38, "second": 33}
